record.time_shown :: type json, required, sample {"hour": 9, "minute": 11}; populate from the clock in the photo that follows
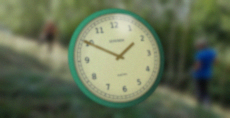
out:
{"hour": 1, "minute": 50}
